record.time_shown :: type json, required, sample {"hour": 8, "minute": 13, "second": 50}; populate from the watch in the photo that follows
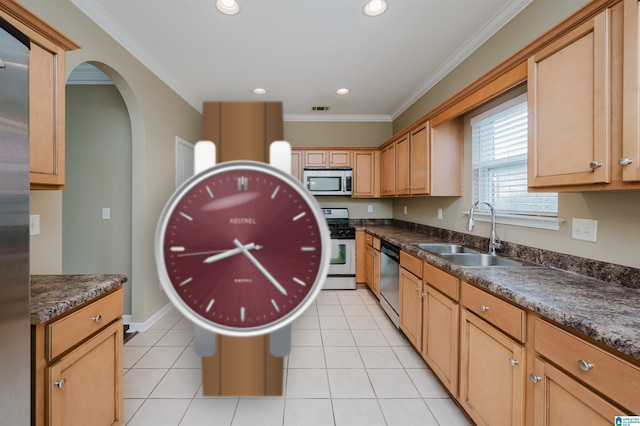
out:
{"hour": 8, "minute": 22, "second": 44}
